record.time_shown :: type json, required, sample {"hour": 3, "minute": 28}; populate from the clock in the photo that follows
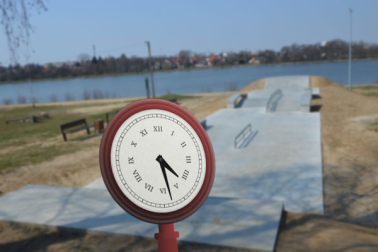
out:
{"hour": 4, "minute": 28}
